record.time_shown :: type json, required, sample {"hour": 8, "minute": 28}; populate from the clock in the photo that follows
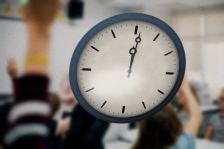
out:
{"hour": 12, "minute": 1}
